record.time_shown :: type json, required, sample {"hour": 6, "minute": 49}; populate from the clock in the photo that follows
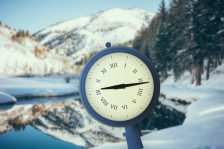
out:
{"hour": 9, "minute": 16}
